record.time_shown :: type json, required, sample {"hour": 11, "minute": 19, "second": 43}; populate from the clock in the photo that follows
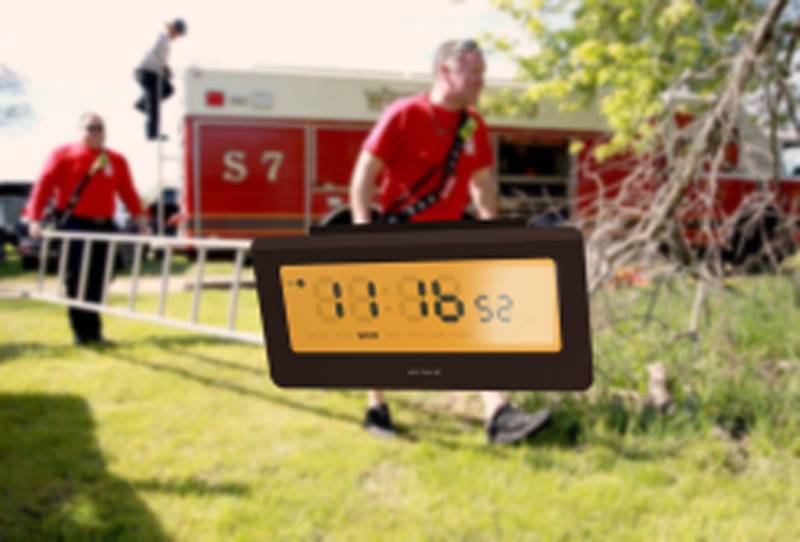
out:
{"hour": 11, "minute": 16, "second": 52}
